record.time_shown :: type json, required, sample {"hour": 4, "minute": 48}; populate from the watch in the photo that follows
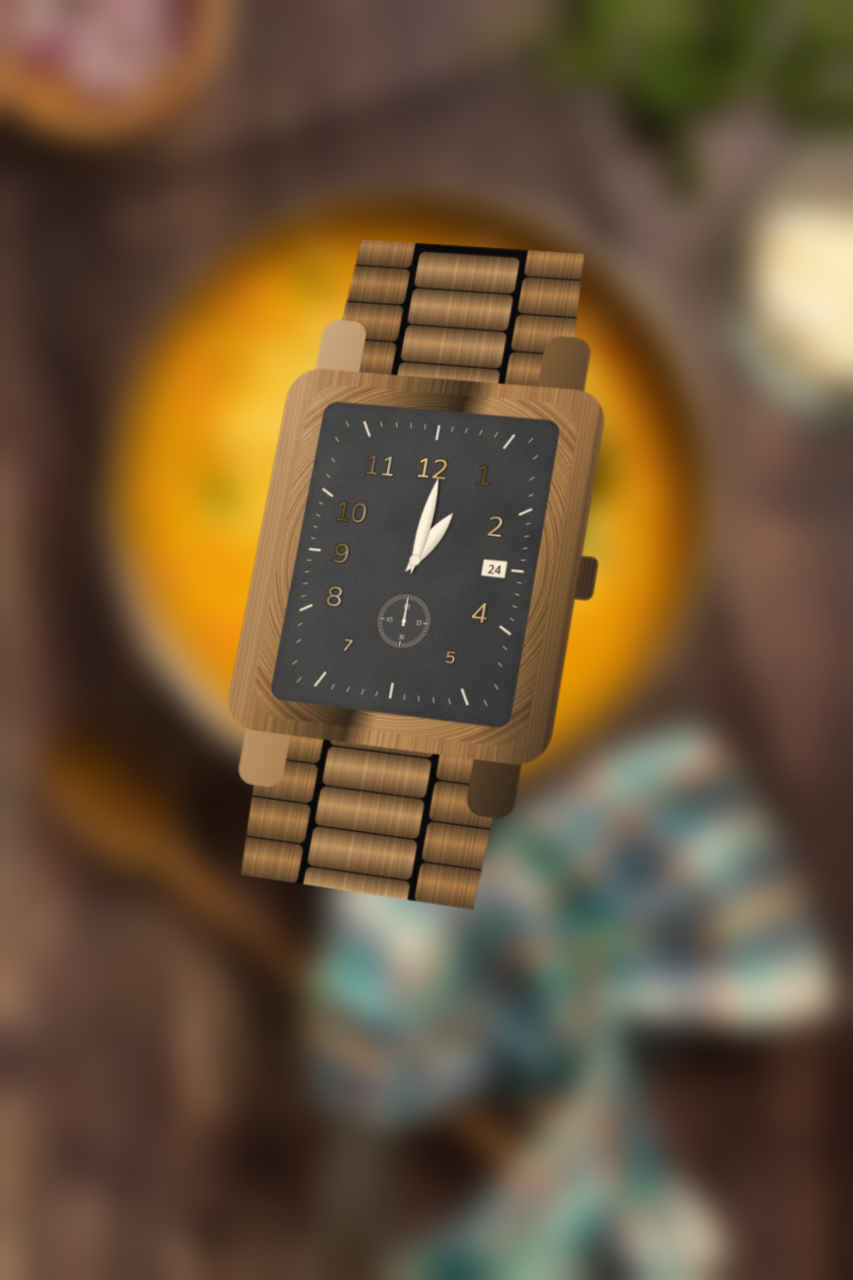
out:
{"hour": 1, "minute": 1}
